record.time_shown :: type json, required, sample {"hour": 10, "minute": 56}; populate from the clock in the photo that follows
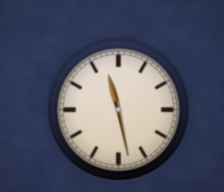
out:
{"hour": 11, "minute": 28}
